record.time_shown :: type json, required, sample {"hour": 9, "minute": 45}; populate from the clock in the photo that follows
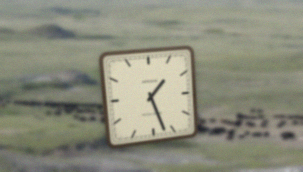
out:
{"hour": 1, "minute": 27}
